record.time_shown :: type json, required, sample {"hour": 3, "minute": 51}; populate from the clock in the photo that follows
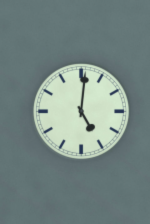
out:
{"hour": 5, "minute": 1}
